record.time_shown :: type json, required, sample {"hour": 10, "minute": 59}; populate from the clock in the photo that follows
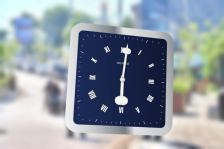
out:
{"hour": 6, "minute": 1}
